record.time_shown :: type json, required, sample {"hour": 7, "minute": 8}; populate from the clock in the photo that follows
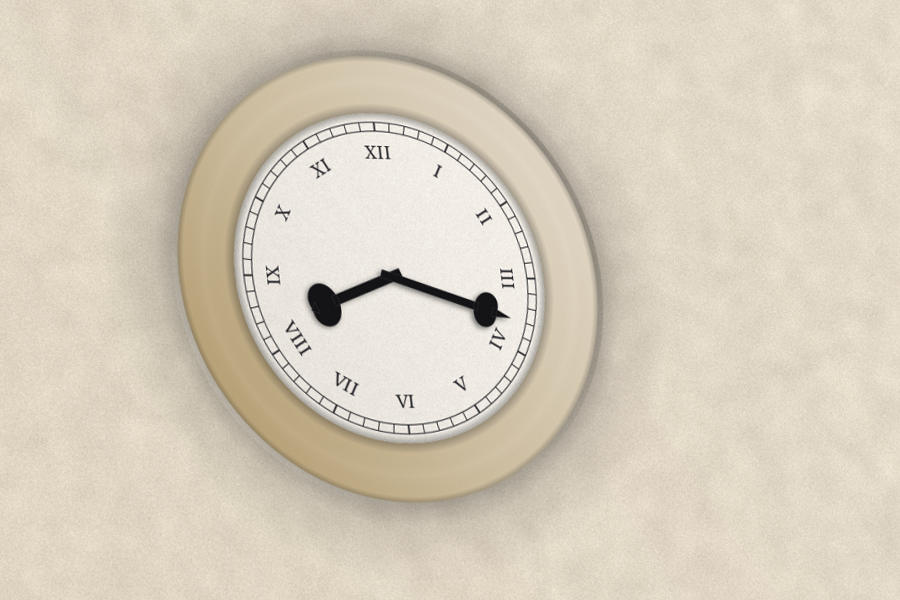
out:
{"hour": 8, "minute": 18}
